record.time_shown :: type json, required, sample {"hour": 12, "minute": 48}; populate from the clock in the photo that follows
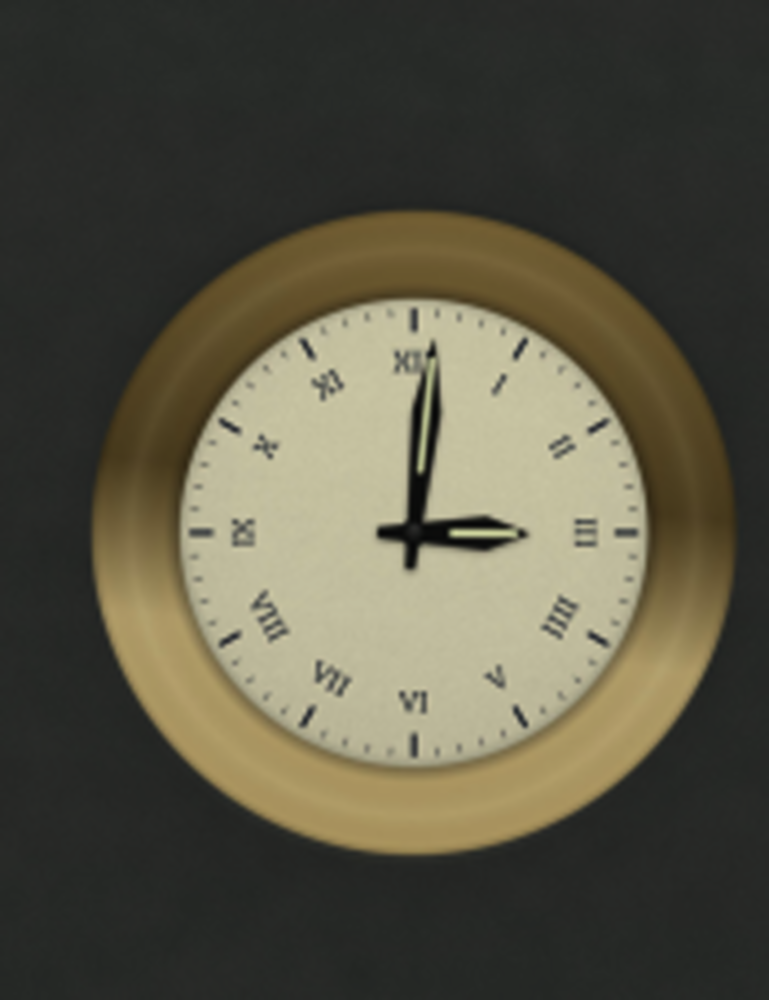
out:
{"hour": 3, "minute": 1}
